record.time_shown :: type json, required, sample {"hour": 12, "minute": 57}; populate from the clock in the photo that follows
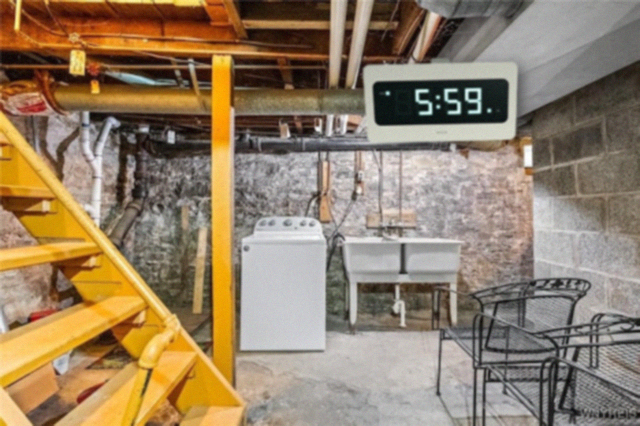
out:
{"hour": 5, "minute": 59}
